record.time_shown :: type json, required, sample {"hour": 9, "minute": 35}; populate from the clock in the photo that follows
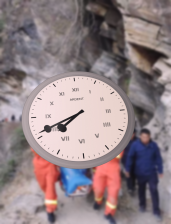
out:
{"hour": 7, "minute": 41}
